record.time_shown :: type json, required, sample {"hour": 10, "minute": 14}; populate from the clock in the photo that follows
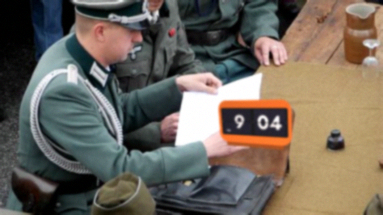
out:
{"hour": 9, "minute": 4}
